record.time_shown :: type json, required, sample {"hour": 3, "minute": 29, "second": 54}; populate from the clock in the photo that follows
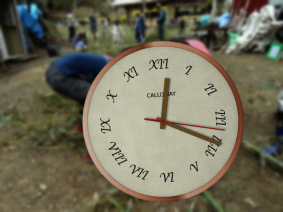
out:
{"hour": 12, "minute": 19, "second": 17}
